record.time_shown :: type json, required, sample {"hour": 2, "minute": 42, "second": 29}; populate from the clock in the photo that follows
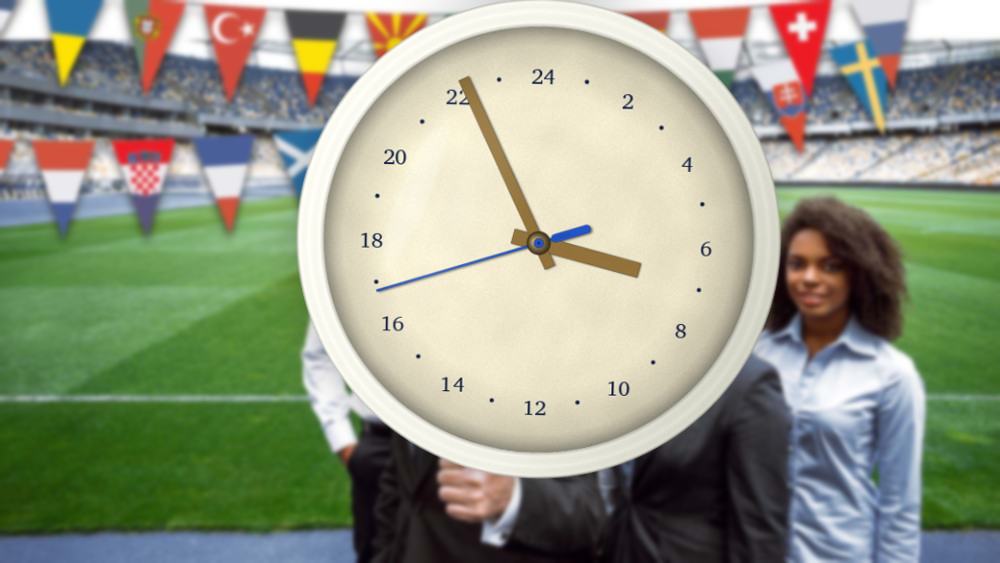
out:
{"hour": 6, "minute": 55, "second": 42}
